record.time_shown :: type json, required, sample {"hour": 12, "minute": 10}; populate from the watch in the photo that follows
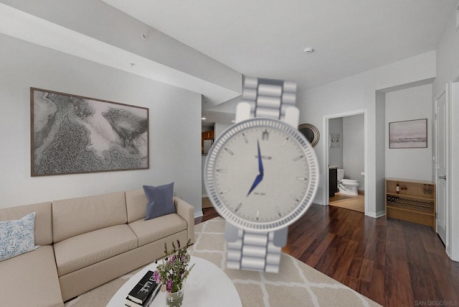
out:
{"hour": 6, "minute": 58}
